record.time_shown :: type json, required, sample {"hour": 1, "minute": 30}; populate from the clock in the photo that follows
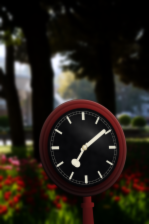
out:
{"hour": 7, "minute": 9}
